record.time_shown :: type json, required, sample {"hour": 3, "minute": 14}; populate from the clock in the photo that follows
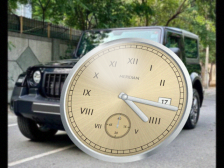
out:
{"hour": 4, "minute": 16}
